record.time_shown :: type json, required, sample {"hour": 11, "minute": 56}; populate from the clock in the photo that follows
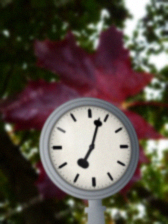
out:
{"hour": 7, "minute": 3}
